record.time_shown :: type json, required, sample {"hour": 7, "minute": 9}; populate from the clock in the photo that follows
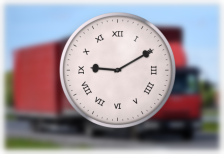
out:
{"hour": 9, "minute": 10}
